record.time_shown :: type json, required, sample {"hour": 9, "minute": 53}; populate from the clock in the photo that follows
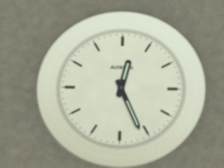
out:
{"hour": 12, "minute": 26}
